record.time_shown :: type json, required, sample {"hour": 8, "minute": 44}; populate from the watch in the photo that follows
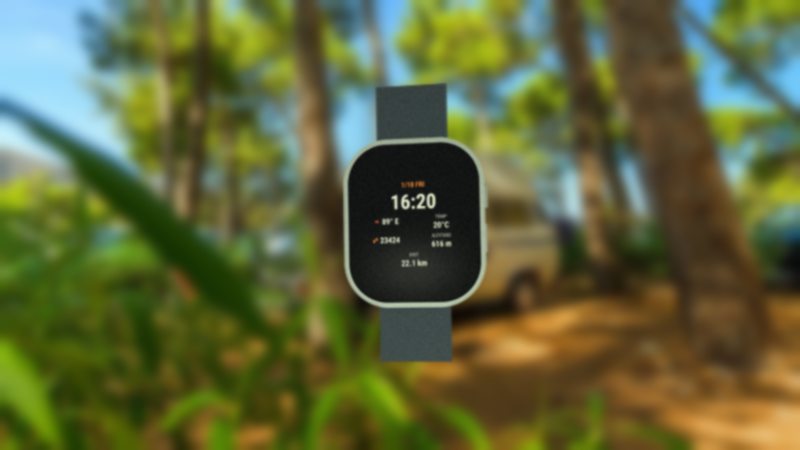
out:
{"hour": 16, "minute": 20}
